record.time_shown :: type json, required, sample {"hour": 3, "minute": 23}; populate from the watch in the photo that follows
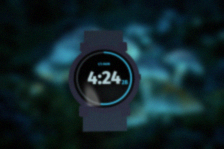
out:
{"hour": 4, "minute": 24}
